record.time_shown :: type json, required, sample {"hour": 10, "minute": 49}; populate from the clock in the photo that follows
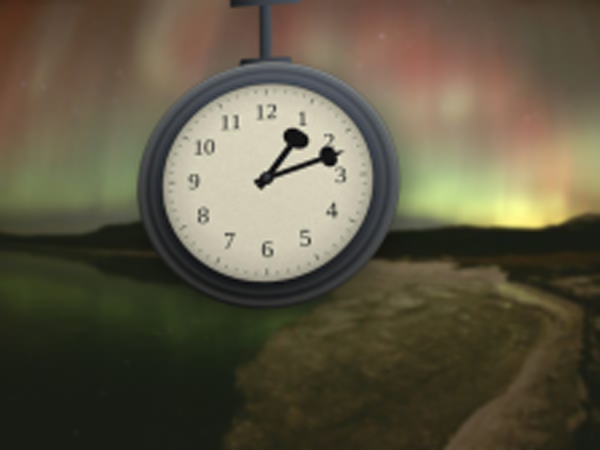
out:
{"hour": 1, "minute": 12}
